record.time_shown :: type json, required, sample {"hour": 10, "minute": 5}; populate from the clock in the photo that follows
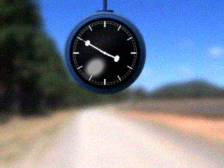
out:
{"hour": 3, "minute": 50}
